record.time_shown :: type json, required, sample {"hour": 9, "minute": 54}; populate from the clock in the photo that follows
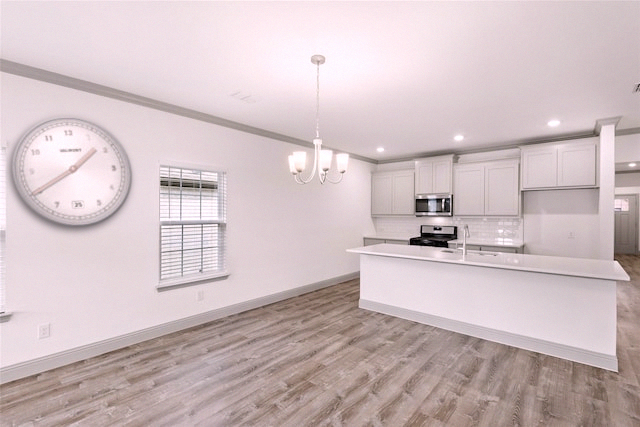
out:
{"hour": 1, "minute": 40}
